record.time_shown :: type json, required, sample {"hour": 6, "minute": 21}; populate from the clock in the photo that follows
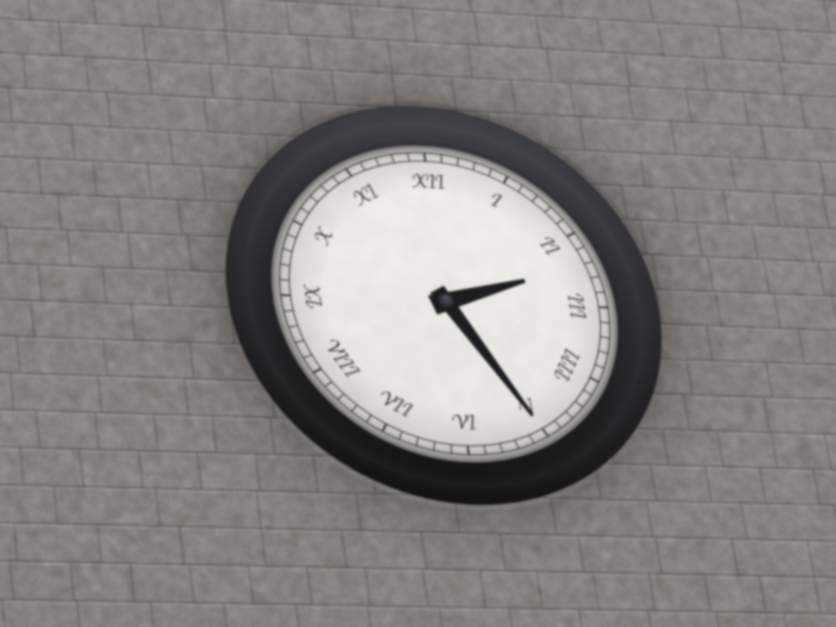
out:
{"hour": 2, "minute": 25}
